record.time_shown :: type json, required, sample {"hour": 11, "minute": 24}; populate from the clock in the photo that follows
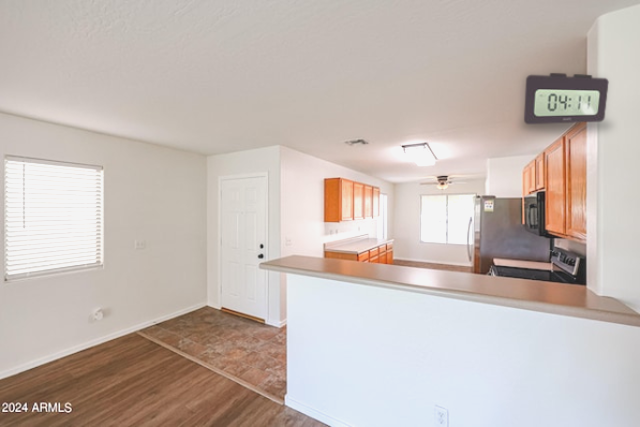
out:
{"hour": 4, "minute": 11}
